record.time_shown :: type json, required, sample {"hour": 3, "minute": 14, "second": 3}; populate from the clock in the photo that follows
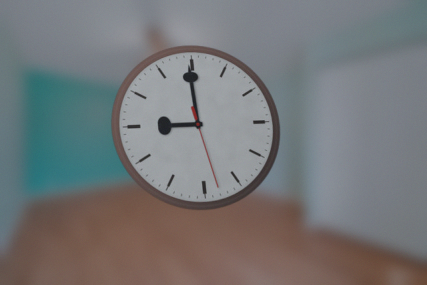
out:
{"hour": 8, "minute": 59, "second": 28}
